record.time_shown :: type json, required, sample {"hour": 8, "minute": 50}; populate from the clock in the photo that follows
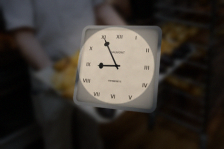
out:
{"hour": 8, "minute": 55}
